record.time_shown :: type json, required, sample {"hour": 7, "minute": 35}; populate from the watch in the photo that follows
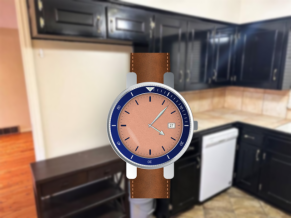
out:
{"hour": 4, "minute": 7}
